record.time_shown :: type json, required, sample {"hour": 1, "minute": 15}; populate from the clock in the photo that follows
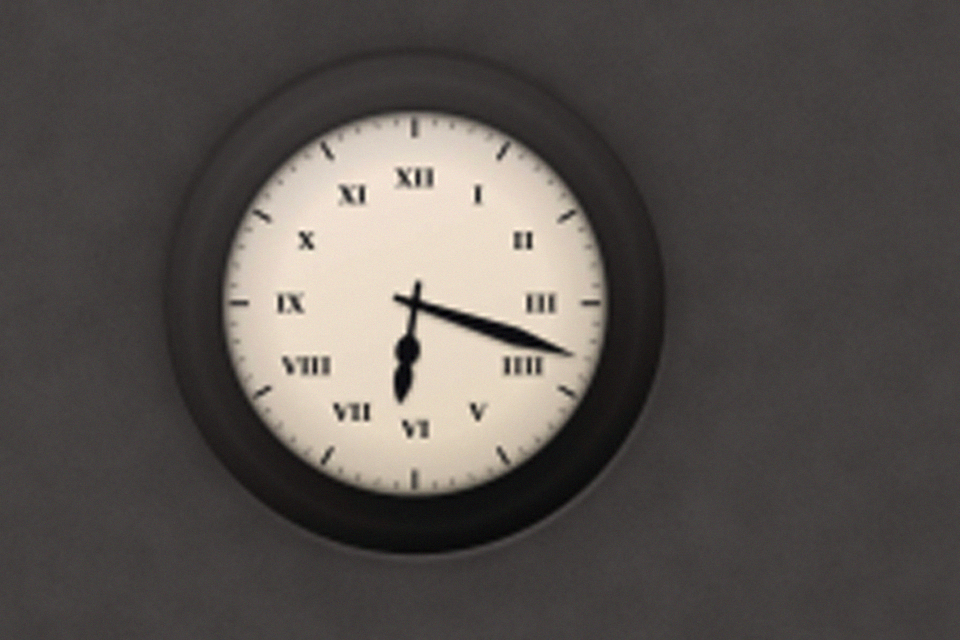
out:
{"hour": 6, "minute": 18}
